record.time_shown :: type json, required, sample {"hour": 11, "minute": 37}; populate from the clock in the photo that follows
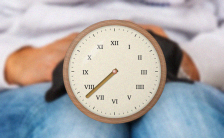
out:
{"hour": 7, "minute": 38}
